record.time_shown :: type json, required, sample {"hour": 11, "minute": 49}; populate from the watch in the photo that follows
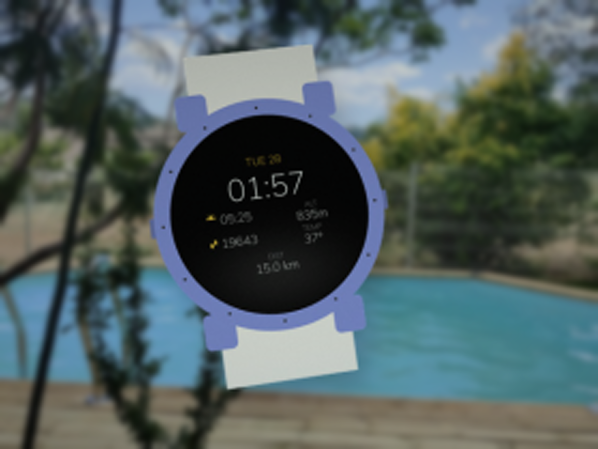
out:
{"hour": 1, "minute": 57}
